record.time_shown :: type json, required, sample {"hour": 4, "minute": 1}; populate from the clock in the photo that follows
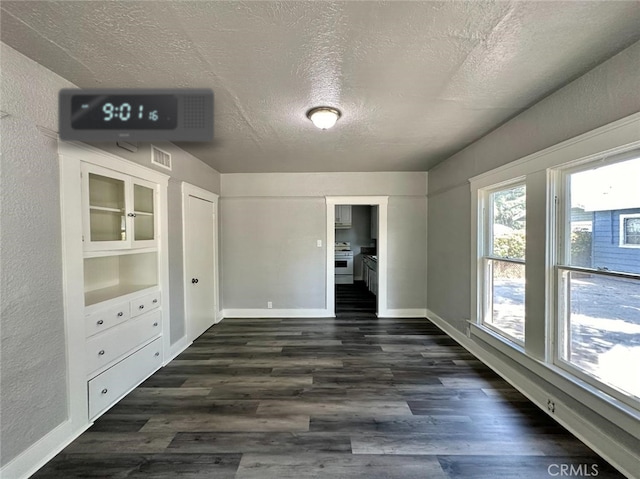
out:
{"hour": 9, "minute": 1}
